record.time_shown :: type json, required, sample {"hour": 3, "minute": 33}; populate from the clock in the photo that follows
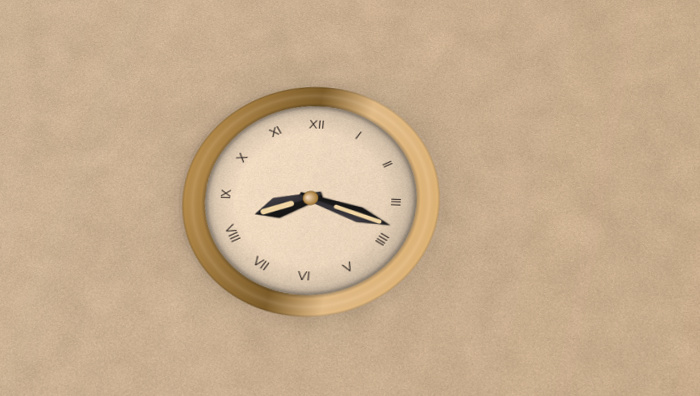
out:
{"hour": 8, "minute": 18}
